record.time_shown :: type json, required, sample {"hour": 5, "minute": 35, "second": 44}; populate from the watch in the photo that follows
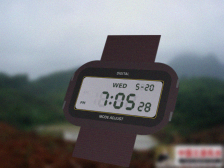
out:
{"hour": 7, "minute": 5, "second": 28}
